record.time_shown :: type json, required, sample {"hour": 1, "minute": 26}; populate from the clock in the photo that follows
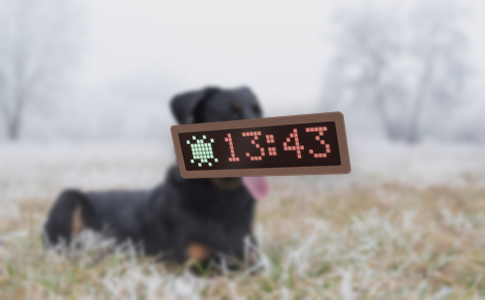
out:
{"hour": 13, "minute": 43}
